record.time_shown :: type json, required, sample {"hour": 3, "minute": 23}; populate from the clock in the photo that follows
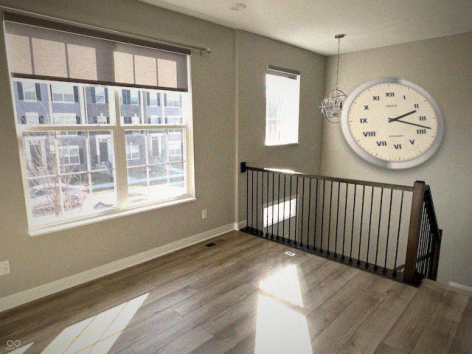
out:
{"hour": 2, "minute": 18}
